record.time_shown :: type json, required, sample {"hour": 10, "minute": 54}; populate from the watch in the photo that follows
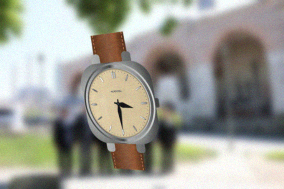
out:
{"hour": 3, "minute": 30}
